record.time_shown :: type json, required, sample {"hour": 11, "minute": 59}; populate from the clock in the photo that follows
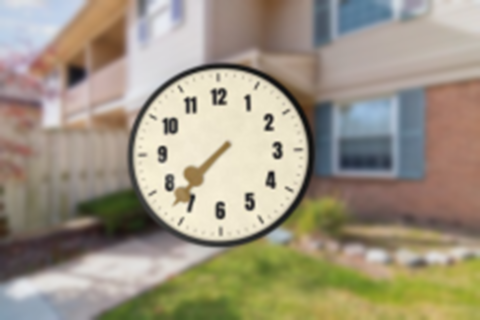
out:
{"hour": 7, "minute": 37}
